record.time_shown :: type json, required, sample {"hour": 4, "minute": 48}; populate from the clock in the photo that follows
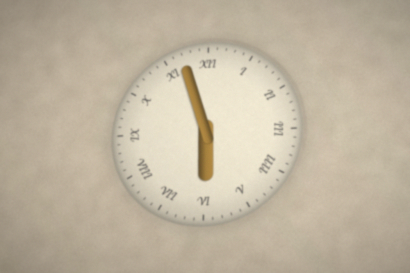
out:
{"hour": 5, "minute": 57}
